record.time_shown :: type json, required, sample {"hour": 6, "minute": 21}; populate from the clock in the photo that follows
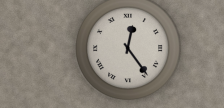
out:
{"hour": 12, "minute": 24}
